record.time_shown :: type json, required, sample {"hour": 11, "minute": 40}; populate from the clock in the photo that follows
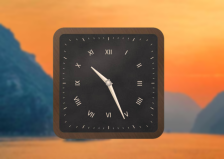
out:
{"hour": 10, "minute": 26}
